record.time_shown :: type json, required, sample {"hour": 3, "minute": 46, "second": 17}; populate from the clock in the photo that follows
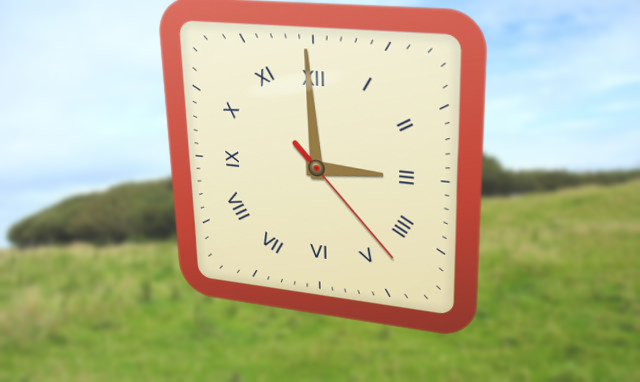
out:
{"hour": 2, "minute": 59, "second": 23}
